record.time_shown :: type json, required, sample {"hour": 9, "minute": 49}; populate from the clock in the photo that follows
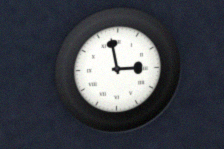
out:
{"hour": 2, "minute": 58}
